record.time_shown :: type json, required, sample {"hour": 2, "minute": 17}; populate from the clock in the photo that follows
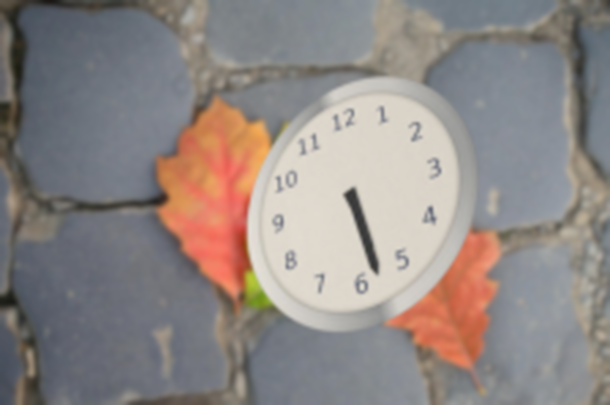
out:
{"hour": 5, "minute": 28}
